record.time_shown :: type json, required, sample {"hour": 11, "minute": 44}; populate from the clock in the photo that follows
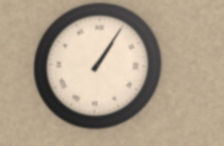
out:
{"hour": 1, "minute": 5}
